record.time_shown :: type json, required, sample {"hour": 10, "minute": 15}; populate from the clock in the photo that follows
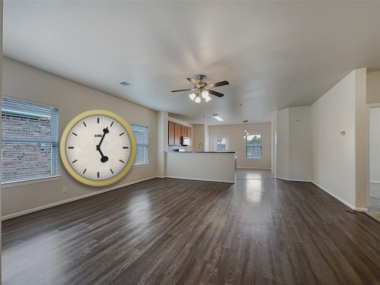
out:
{"hour": 5, "minute": 4}
